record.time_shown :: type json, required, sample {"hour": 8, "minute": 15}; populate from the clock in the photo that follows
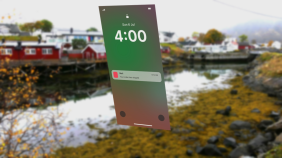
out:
{"hour": 4, "minute": 0}
